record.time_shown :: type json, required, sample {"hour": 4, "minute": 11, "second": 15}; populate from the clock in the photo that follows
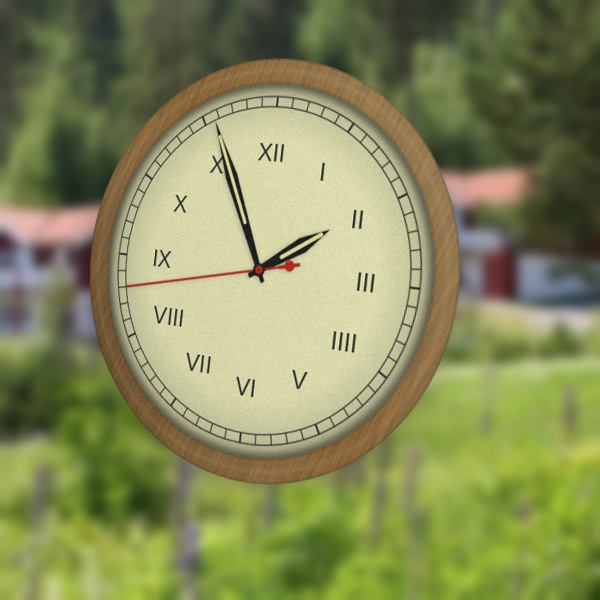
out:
{"hour": 1, "minute": 55, "second": 43}
